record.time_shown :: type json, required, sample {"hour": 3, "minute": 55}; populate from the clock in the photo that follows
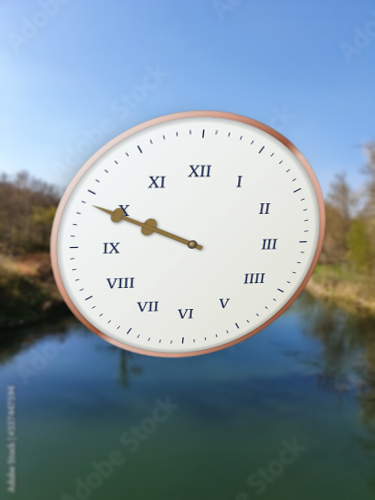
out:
{"hour": 9, "minute": 49}
